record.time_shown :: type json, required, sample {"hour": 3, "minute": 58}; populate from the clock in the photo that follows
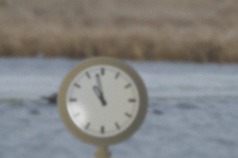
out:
{"hour": 10, "minute": 58}
